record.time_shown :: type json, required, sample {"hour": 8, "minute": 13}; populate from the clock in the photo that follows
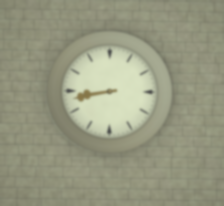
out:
{"hour": 8, "minute": 43}
